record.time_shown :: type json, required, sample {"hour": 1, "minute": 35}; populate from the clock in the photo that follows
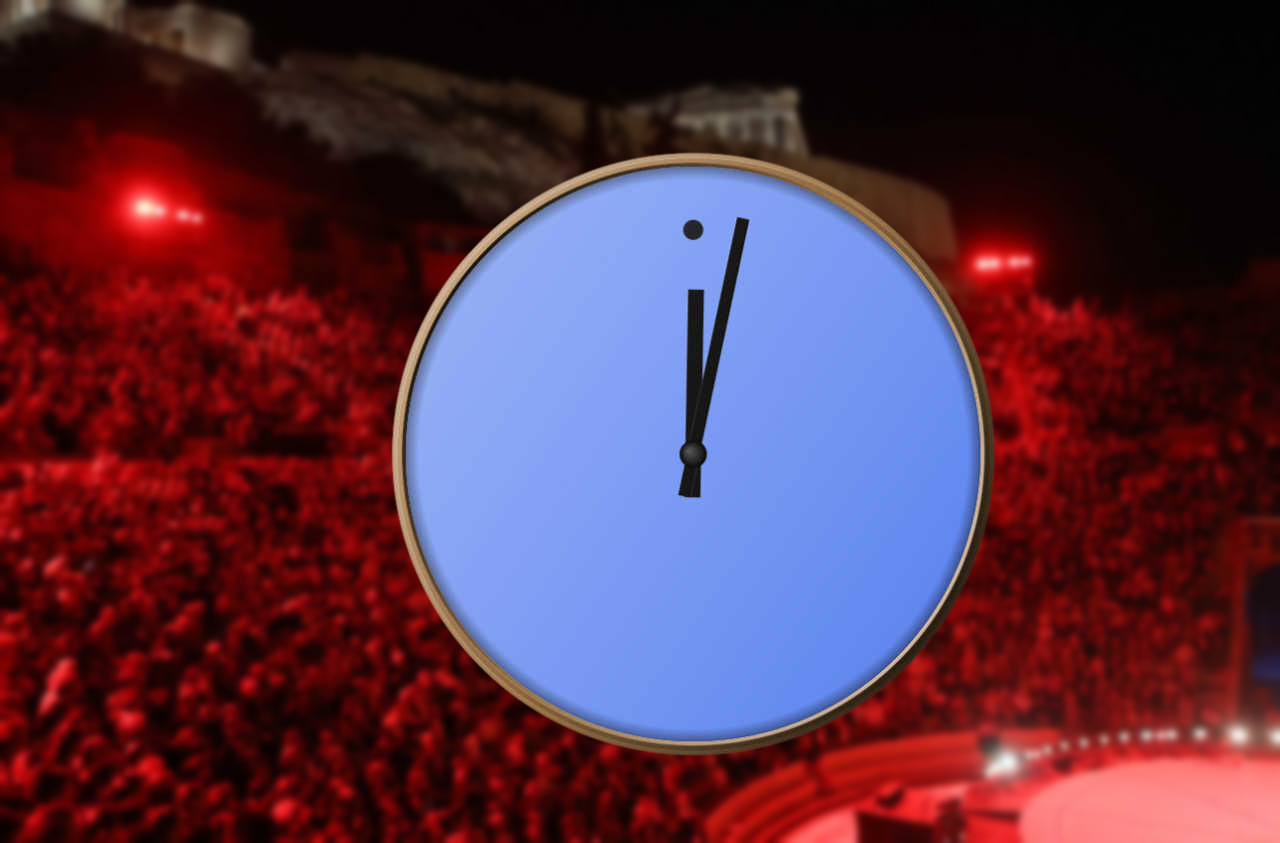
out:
{"hour": 12, "minute": 2}
